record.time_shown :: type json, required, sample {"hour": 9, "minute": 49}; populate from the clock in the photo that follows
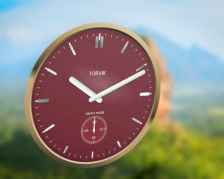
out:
{"hour": 10, "minute": 11}
